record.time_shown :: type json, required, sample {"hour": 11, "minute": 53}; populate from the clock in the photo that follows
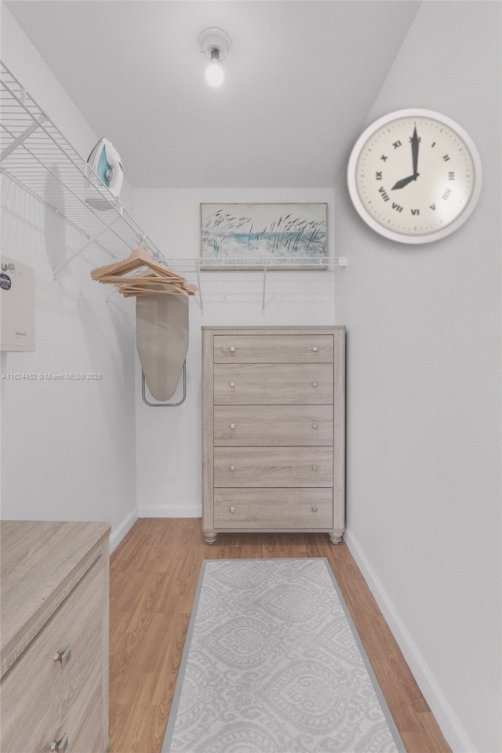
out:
{"hour": 8, "minute": 0}
